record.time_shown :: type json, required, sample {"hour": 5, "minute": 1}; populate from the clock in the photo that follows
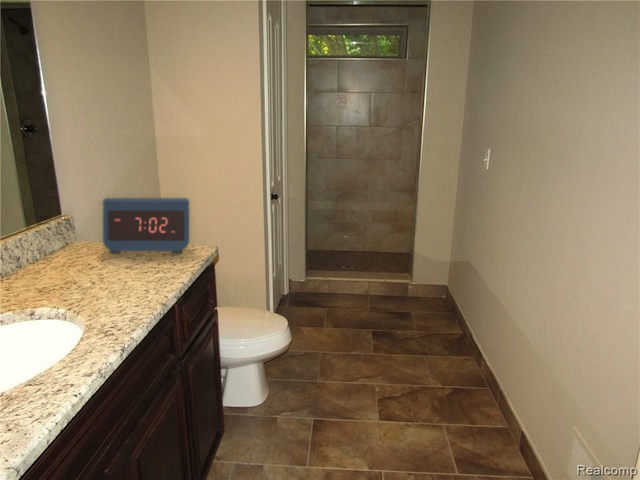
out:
{"hour": 7, "minute": 2}
